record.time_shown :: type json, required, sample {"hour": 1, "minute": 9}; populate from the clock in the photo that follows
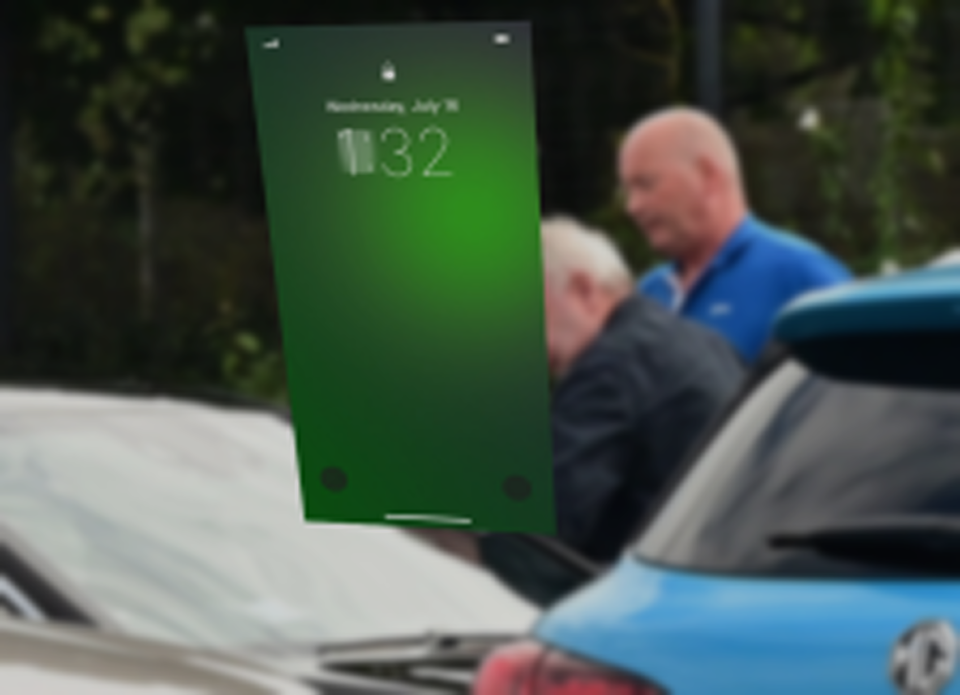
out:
{"hour": 1, "minute": 32}
